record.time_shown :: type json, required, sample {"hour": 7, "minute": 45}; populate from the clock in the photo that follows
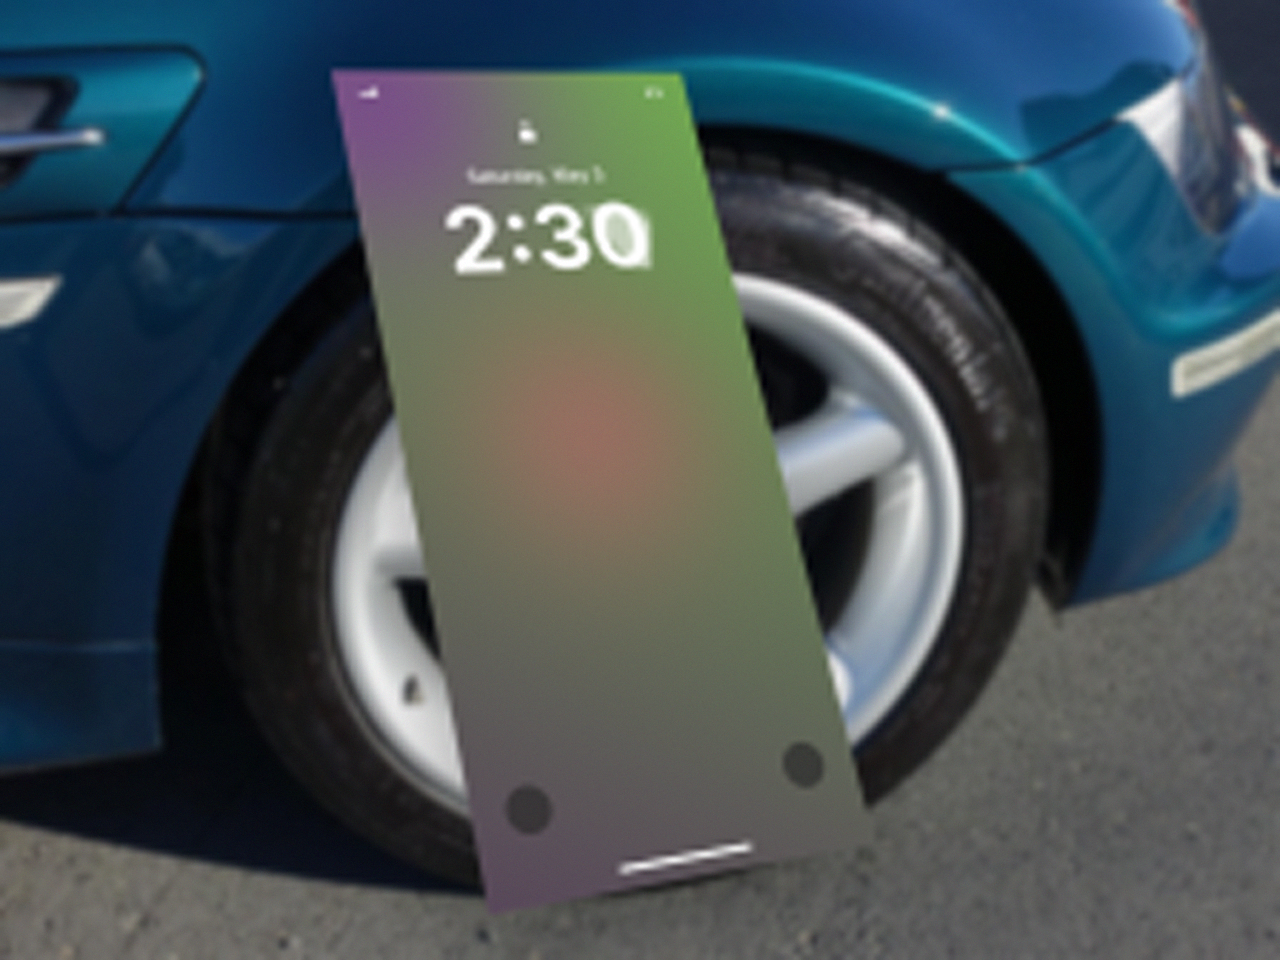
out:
{"hour": 2, "minute": 30}
